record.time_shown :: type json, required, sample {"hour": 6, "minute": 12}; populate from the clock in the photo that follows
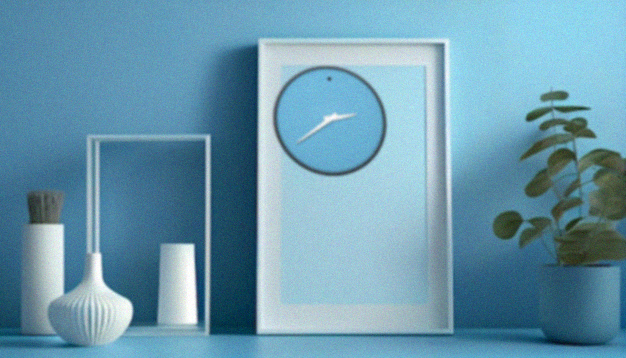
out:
{"hour": 2, "minute": 39}
